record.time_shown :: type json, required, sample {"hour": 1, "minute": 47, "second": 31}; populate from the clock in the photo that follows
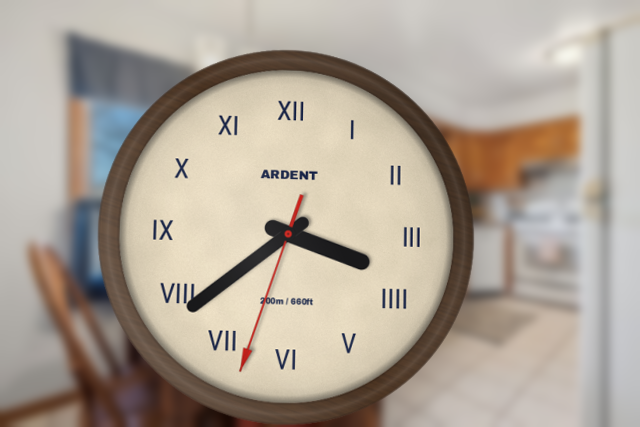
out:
{"hour": 3, "minute": 38, "second": 33}
